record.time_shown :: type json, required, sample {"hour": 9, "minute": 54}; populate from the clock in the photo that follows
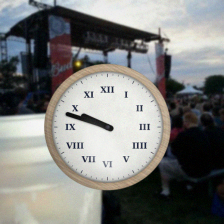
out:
{"hour": 9, "minute": 48}
